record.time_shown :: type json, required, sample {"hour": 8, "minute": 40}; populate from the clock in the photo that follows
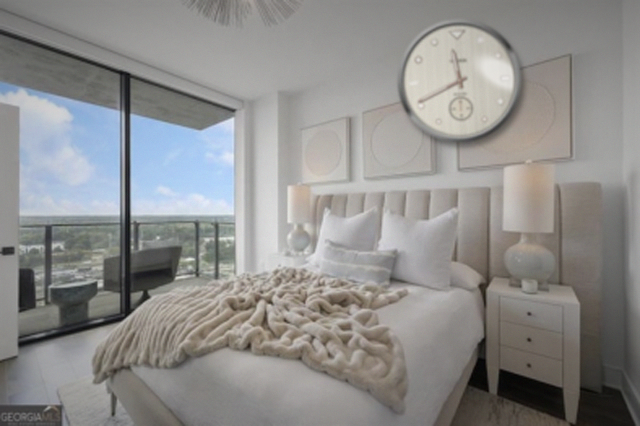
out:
{"hour": 11, "minute": 41}
